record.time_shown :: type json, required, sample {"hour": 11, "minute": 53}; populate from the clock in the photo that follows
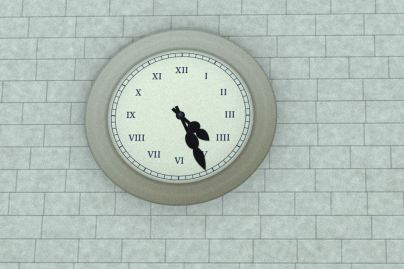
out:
{"hour": 4, "minute": 26}
